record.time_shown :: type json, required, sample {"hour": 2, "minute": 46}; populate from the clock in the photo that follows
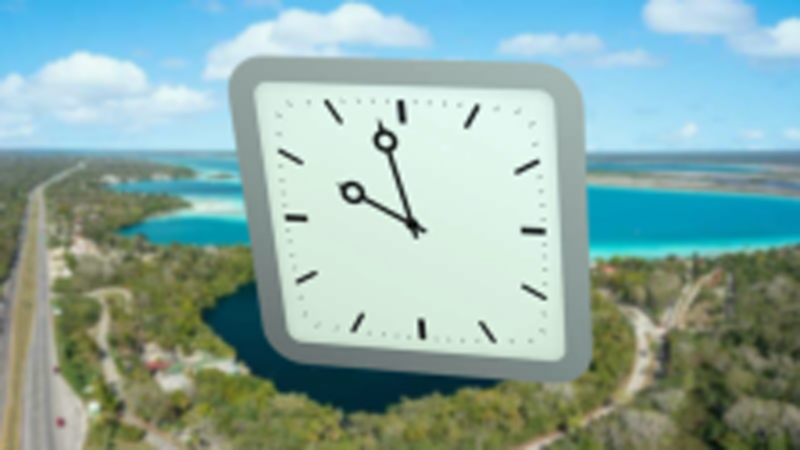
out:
{"hour": 9, "minute": 58}
